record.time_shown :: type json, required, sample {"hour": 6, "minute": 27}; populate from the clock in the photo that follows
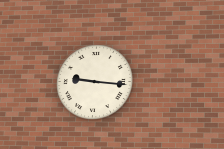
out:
{"hour": 9, "minute": 16}
